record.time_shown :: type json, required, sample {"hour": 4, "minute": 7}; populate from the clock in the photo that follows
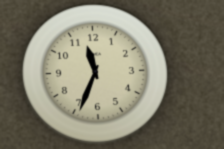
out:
{"hour": 11, "minute": 34}
